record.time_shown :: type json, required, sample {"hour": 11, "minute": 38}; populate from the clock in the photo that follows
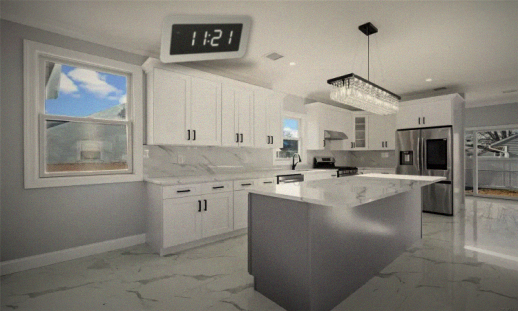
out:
{"hour": 11, "minute": 21}
